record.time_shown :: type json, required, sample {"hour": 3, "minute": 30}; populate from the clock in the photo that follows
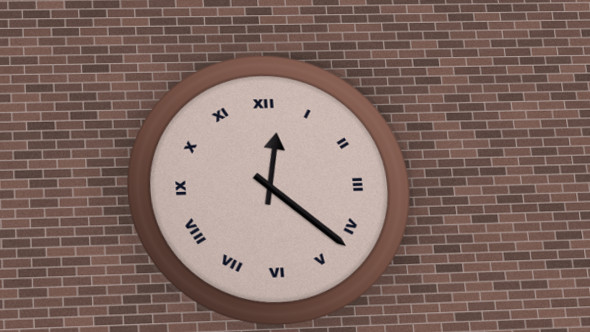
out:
{"hour": 12, "minute": 22}
